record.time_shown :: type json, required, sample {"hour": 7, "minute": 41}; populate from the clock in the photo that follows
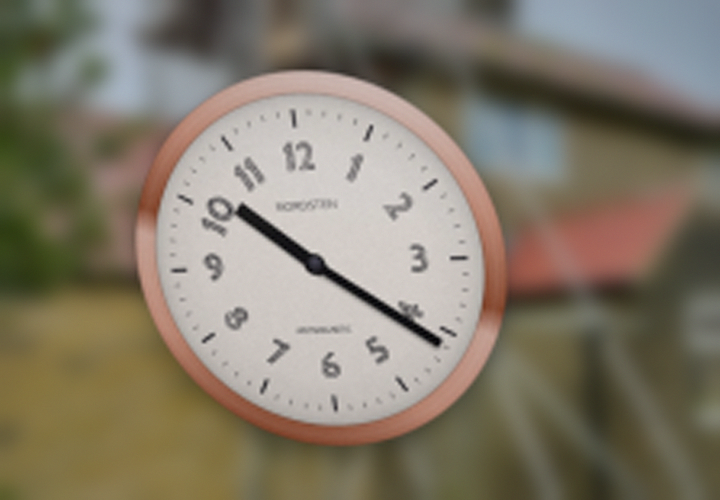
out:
{"hour": 10, "minute": 21}
